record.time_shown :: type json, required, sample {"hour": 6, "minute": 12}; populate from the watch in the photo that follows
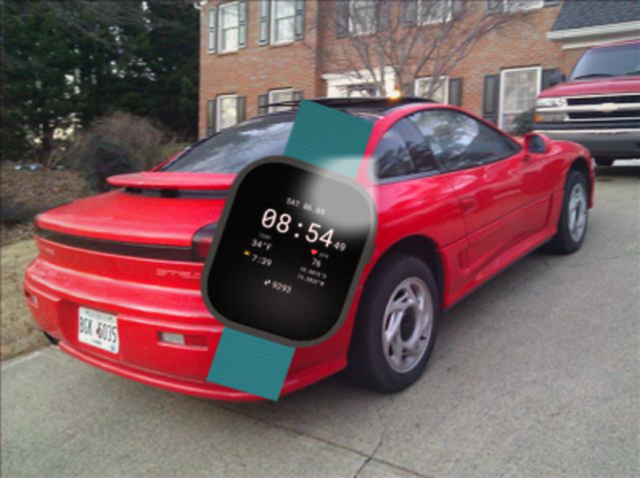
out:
{"hour": 8, "minute": 54}
